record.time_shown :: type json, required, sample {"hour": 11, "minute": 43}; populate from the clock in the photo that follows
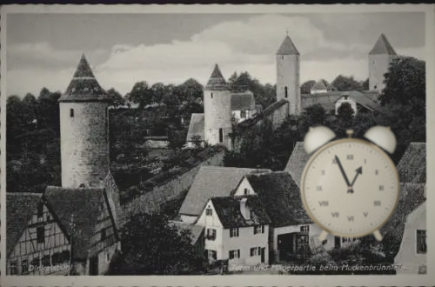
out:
{"hour": 12, "minute": 56}
